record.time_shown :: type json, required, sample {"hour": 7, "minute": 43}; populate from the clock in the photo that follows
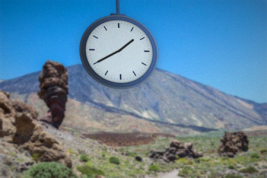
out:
{"hour": 1, "minute": 40}
